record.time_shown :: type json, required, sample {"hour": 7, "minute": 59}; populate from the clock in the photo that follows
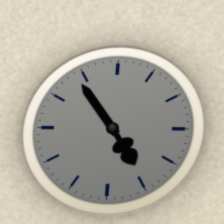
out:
{"hour": 4, "minute": 54}
